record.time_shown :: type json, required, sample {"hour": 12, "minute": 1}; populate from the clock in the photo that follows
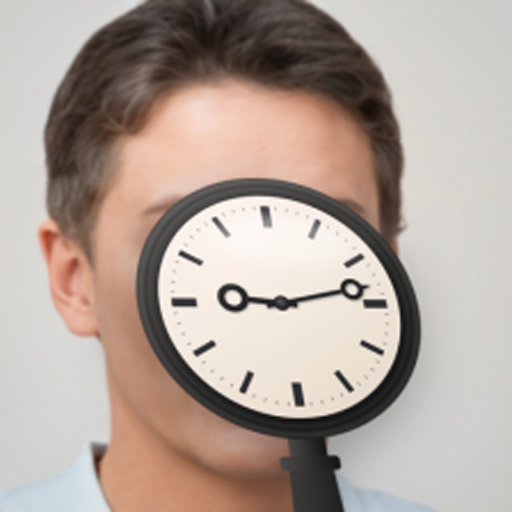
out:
{"hour": 9, "minute": 13}
